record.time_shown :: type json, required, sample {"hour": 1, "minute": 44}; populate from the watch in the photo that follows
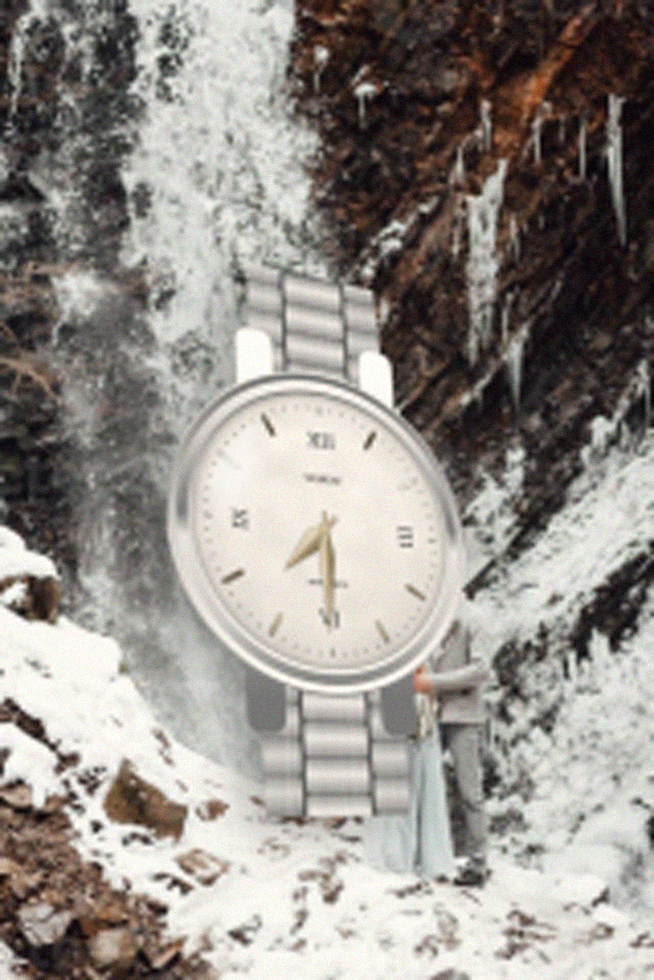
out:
{"hour": 7, "minute": 30}
